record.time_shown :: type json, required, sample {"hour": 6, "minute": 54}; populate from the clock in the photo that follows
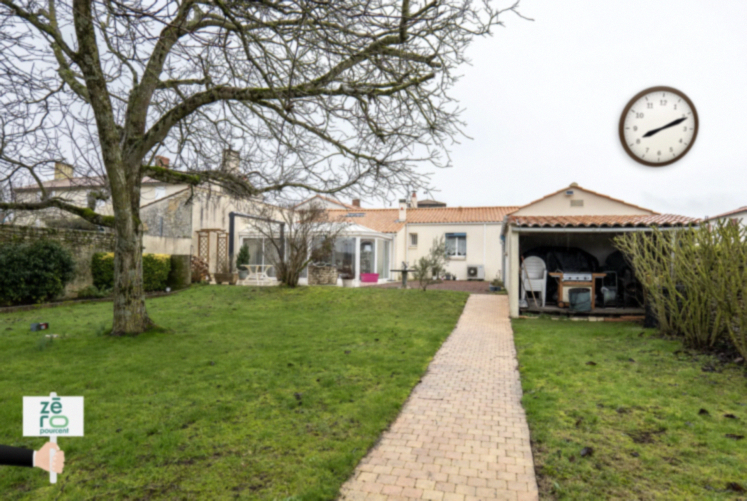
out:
{"hour": 8, "minute": 11}
